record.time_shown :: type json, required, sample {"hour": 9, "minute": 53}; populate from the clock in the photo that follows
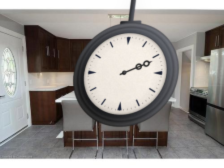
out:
{"hour": 2, "minute": 11}
